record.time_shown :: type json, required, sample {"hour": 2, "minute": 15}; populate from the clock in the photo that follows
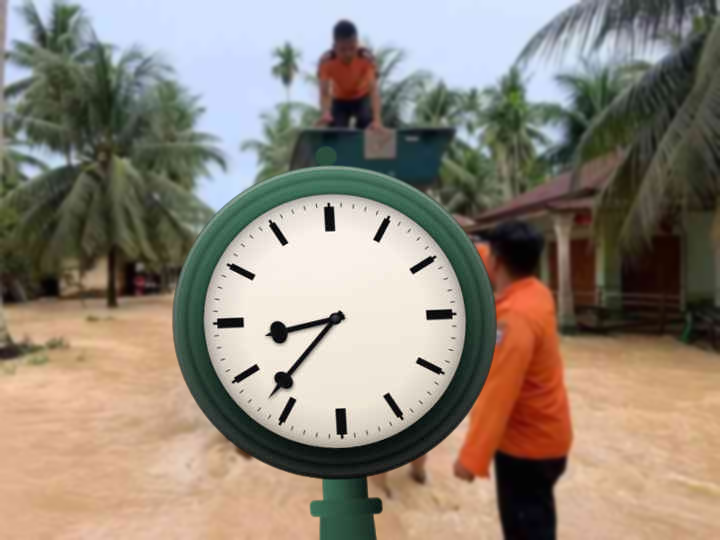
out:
{"hour": 8, "minute": 37}
